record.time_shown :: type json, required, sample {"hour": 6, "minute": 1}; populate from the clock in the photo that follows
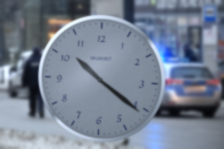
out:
{"hour": 10, "minute": 21}
